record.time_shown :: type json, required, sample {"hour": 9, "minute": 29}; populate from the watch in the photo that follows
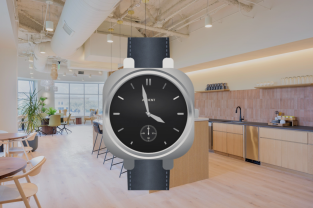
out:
{"hour": 3, "minute": 58}
